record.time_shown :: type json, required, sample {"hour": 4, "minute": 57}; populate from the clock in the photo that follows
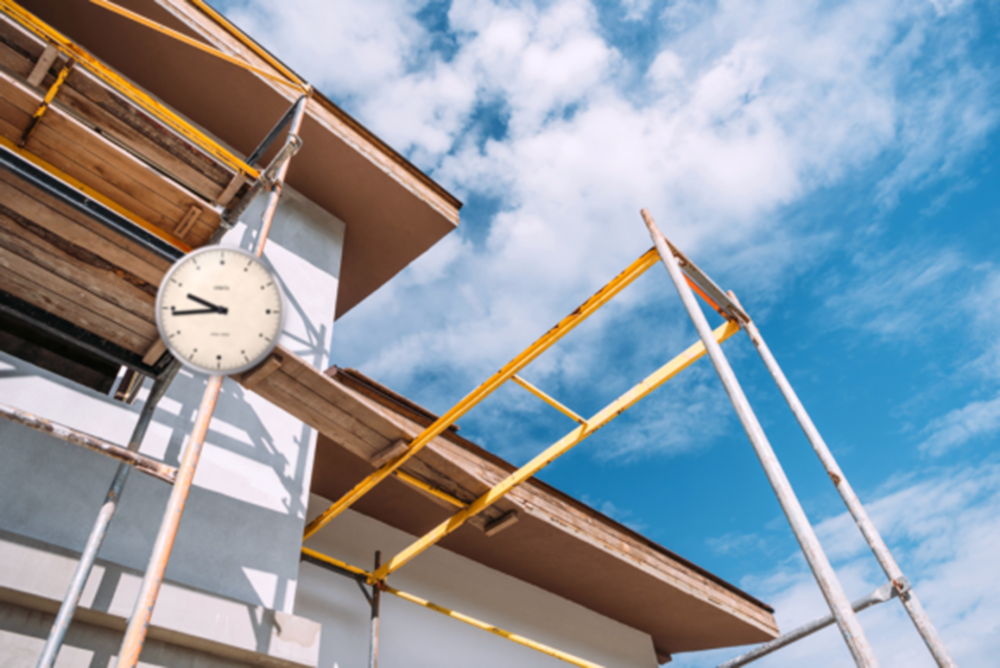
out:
{"hour": 9, "minute": 44}
